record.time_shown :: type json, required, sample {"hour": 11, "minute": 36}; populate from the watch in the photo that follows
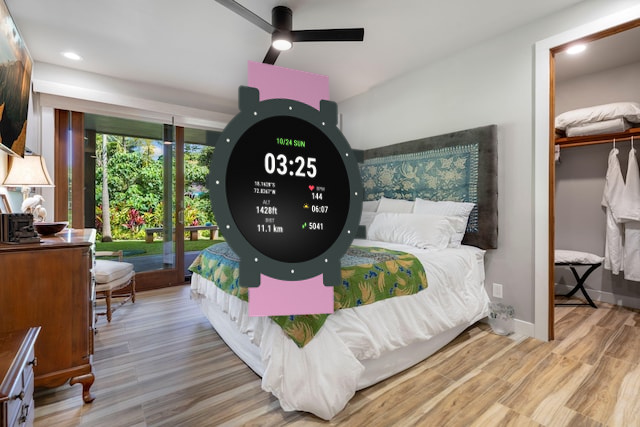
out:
{"hour": 3, "minute": 25}
